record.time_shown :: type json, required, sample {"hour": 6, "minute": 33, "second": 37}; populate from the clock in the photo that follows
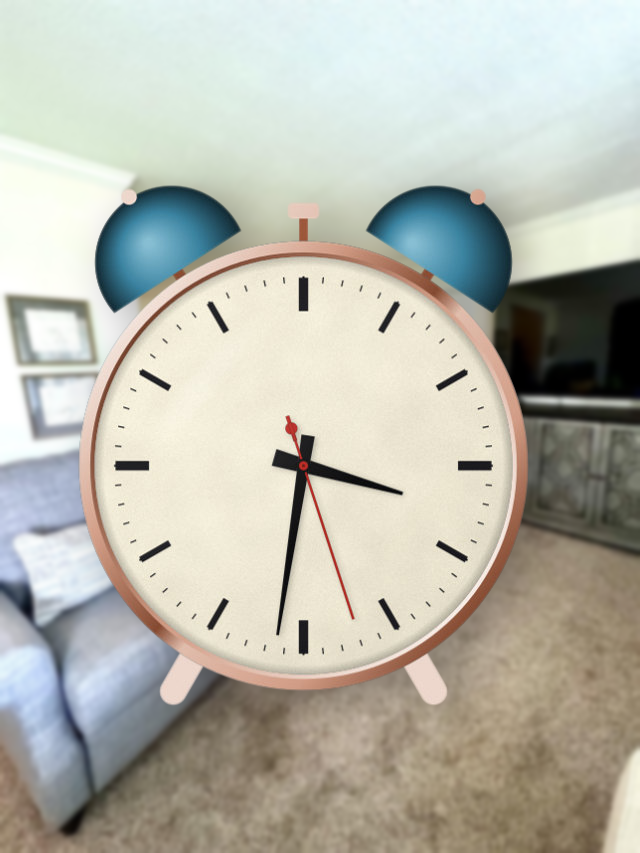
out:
{"hour": 3, "minute": 31, "second": 27}
